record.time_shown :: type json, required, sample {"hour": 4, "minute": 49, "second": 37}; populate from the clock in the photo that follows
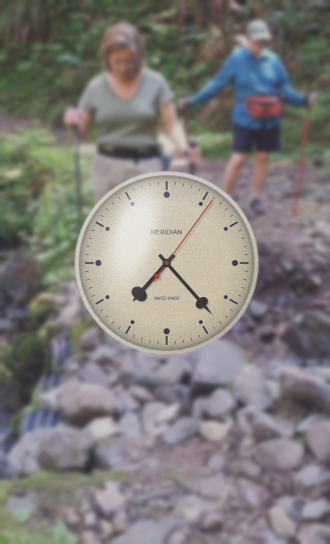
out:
{"hour": 7, "minute": 23, "second": 6}
